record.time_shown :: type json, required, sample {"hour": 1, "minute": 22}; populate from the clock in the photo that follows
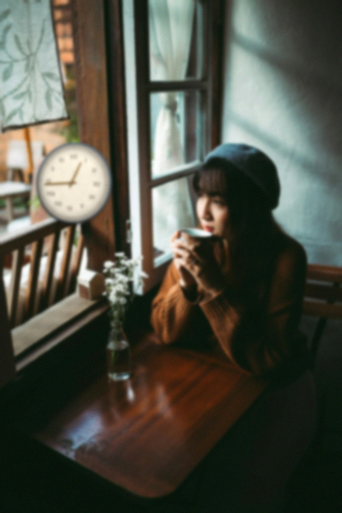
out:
{"hour": 12, "minute": 44}
